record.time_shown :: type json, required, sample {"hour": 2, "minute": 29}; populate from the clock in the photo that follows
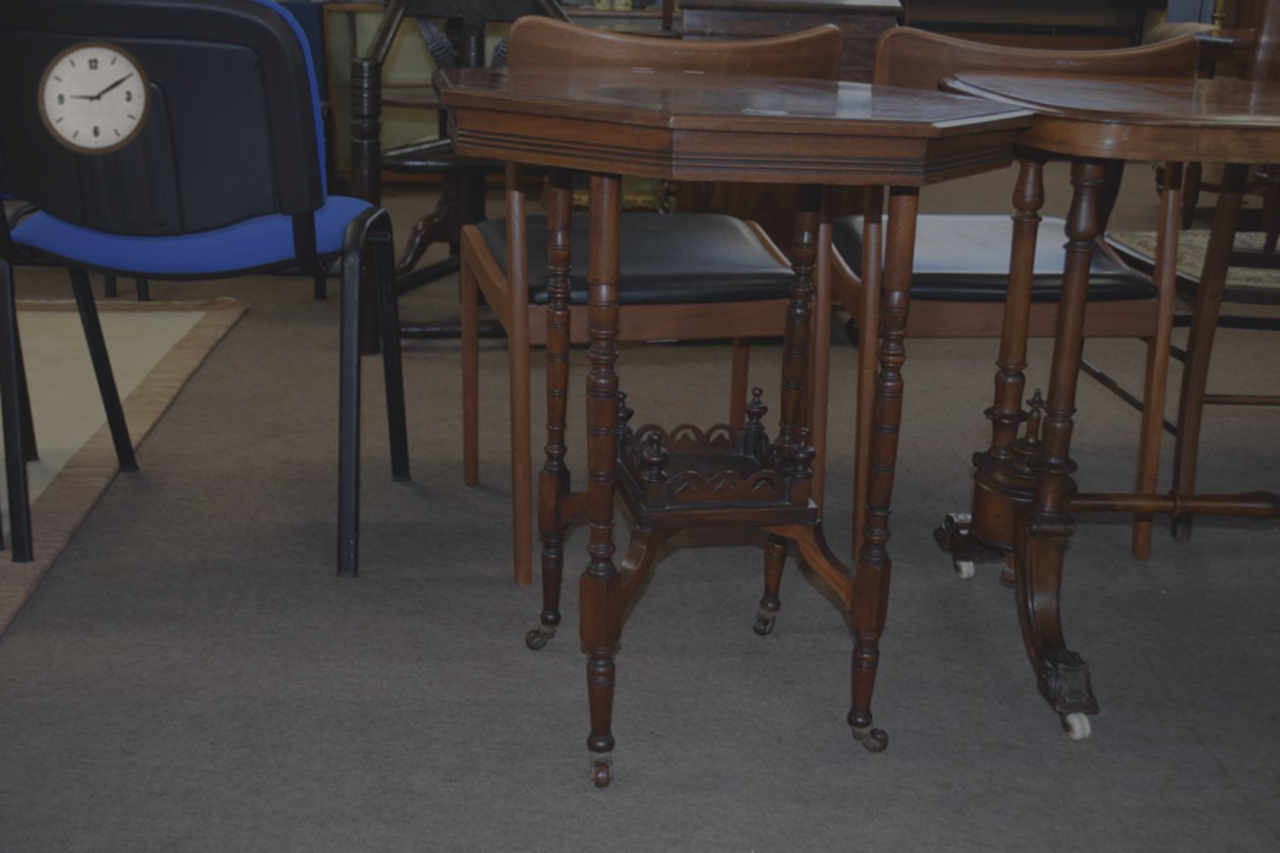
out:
{"hour": 9, "minute": 10}
